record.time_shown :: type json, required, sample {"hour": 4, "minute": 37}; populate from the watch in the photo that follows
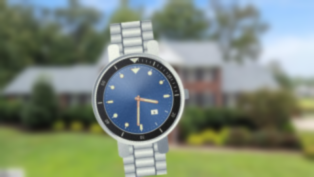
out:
{"hour": 3, "minute": 31}
